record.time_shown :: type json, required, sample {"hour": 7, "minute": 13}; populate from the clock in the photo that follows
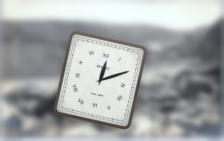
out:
{"hour": 12, "minute": 10}
